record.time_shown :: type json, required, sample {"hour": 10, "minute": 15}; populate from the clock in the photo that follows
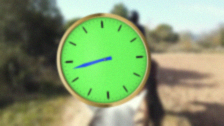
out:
{"hour": 8, "minute": 43}
